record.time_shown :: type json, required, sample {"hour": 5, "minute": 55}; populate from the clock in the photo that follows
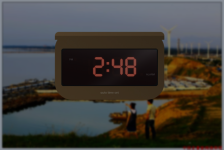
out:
{"hour": 2, "minute": 48}
